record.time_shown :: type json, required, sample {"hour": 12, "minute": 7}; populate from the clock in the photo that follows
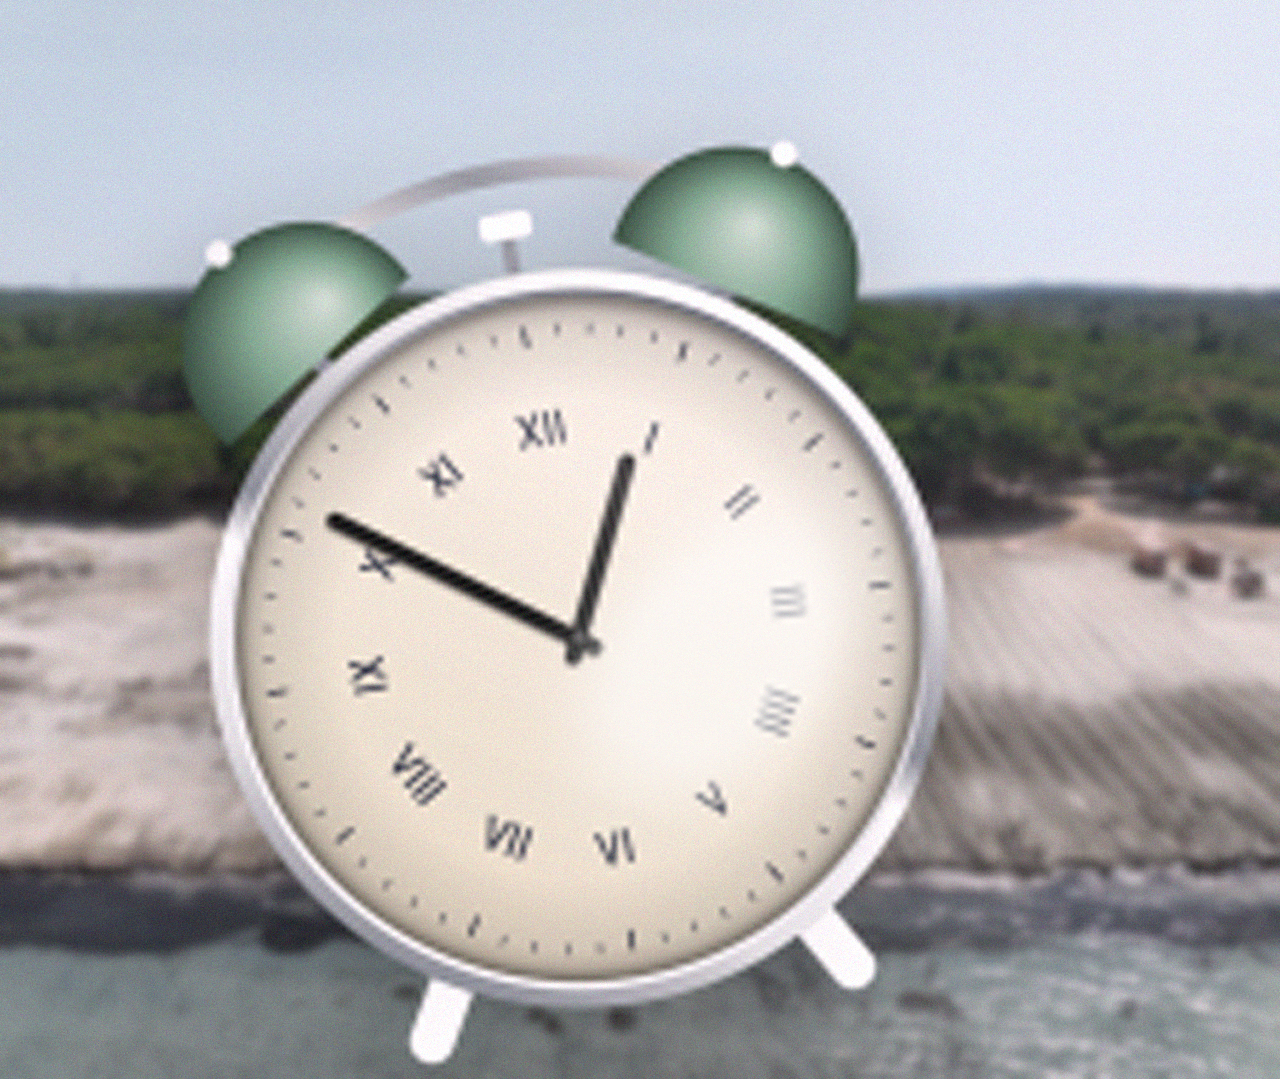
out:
{"hour": 12, "minute": 51}
